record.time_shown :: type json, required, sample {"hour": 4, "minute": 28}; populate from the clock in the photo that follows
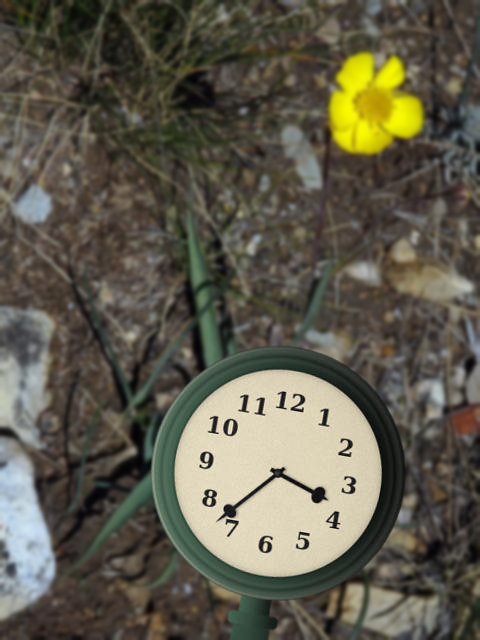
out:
{"hour": 3, "minute": 37}
